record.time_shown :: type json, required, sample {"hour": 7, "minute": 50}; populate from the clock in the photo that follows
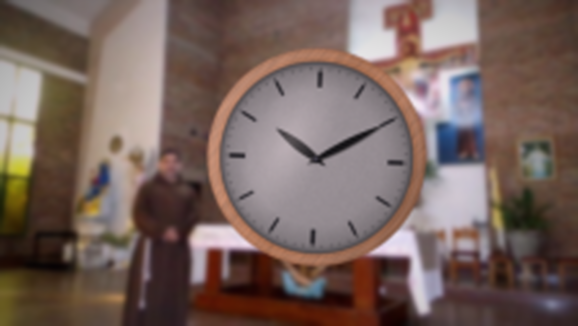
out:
{"hour": 10, "minute": 10}
